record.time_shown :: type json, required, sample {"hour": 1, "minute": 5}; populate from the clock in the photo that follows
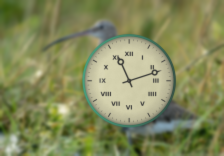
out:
{"hour": 11, "minute": 12}
